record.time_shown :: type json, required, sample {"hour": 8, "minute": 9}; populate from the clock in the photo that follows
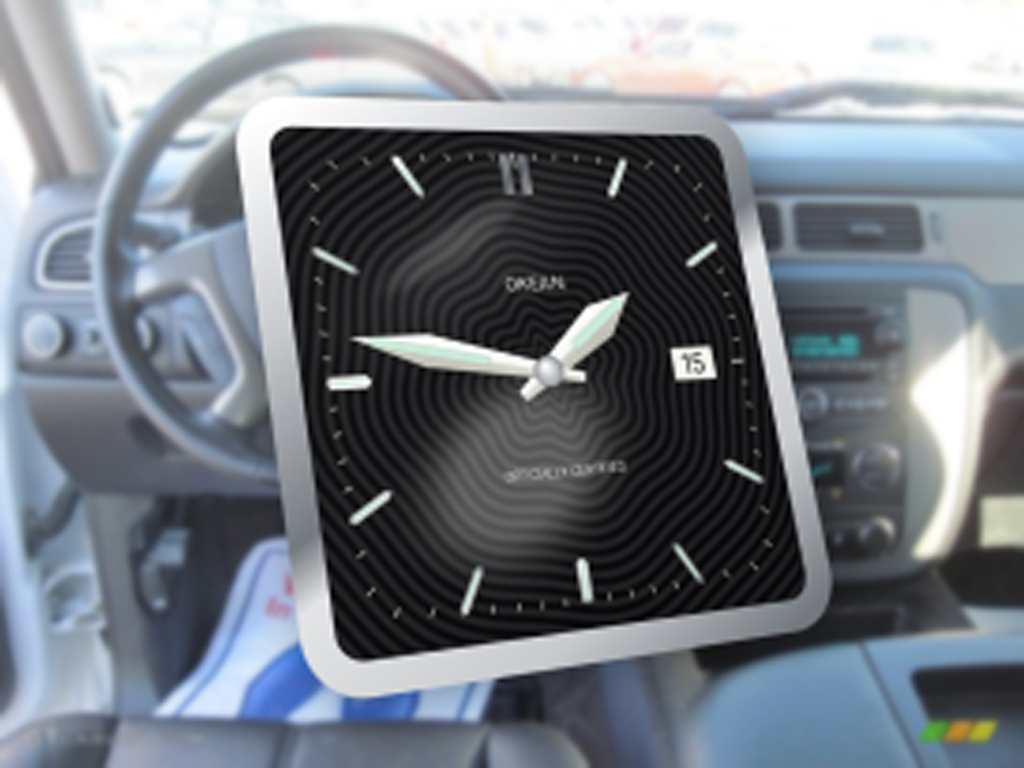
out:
{"hour": 1, "minute": 47}
